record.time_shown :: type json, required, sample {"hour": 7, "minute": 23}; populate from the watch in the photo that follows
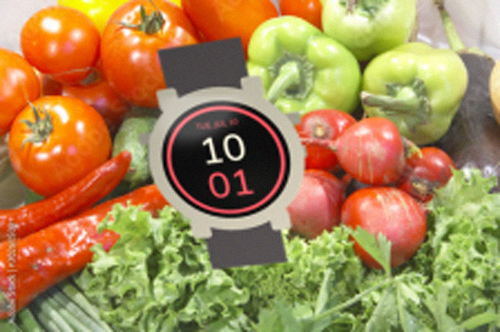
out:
{"hour": 10, "minute": 1}
